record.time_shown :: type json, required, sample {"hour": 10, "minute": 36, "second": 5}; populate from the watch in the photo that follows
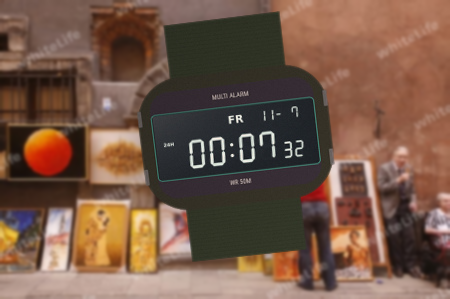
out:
{"hour": 0, "minute": 7, "second": 32}
